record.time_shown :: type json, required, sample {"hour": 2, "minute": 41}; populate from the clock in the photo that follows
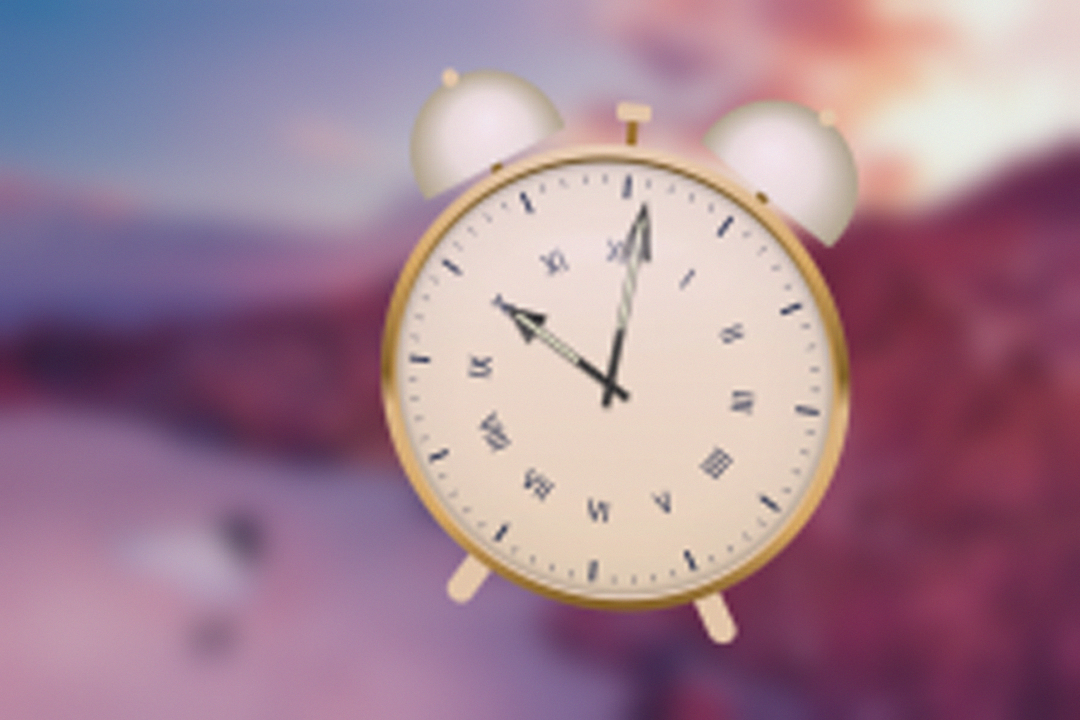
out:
{"hour": 10, "minute": 1}
